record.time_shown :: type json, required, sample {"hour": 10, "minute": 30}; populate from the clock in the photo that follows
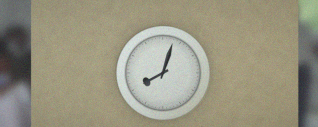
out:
{"hour": 8, "minute": 3}
